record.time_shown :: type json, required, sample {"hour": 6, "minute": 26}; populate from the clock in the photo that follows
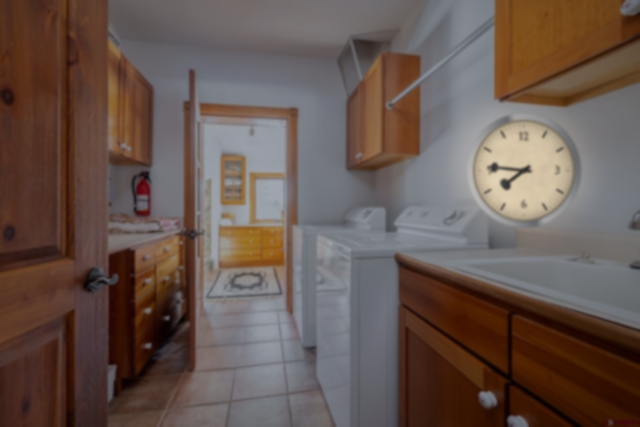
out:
{"hour": 7, "minute": 46}
